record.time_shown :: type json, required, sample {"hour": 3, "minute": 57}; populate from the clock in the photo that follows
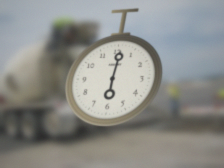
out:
{"hour": 6, "minute": 1}
